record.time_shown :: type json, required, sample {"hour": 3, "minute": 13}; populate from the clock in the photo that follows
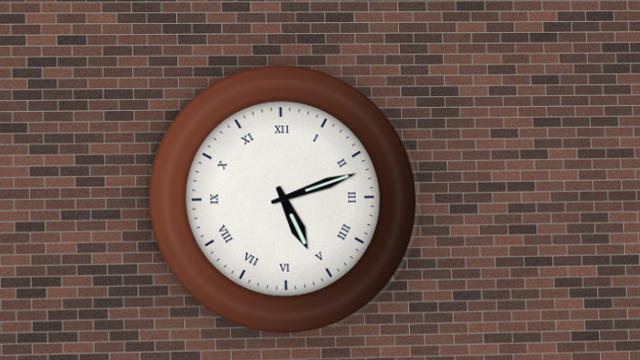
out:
{"hour": 5, "minute": 12}
